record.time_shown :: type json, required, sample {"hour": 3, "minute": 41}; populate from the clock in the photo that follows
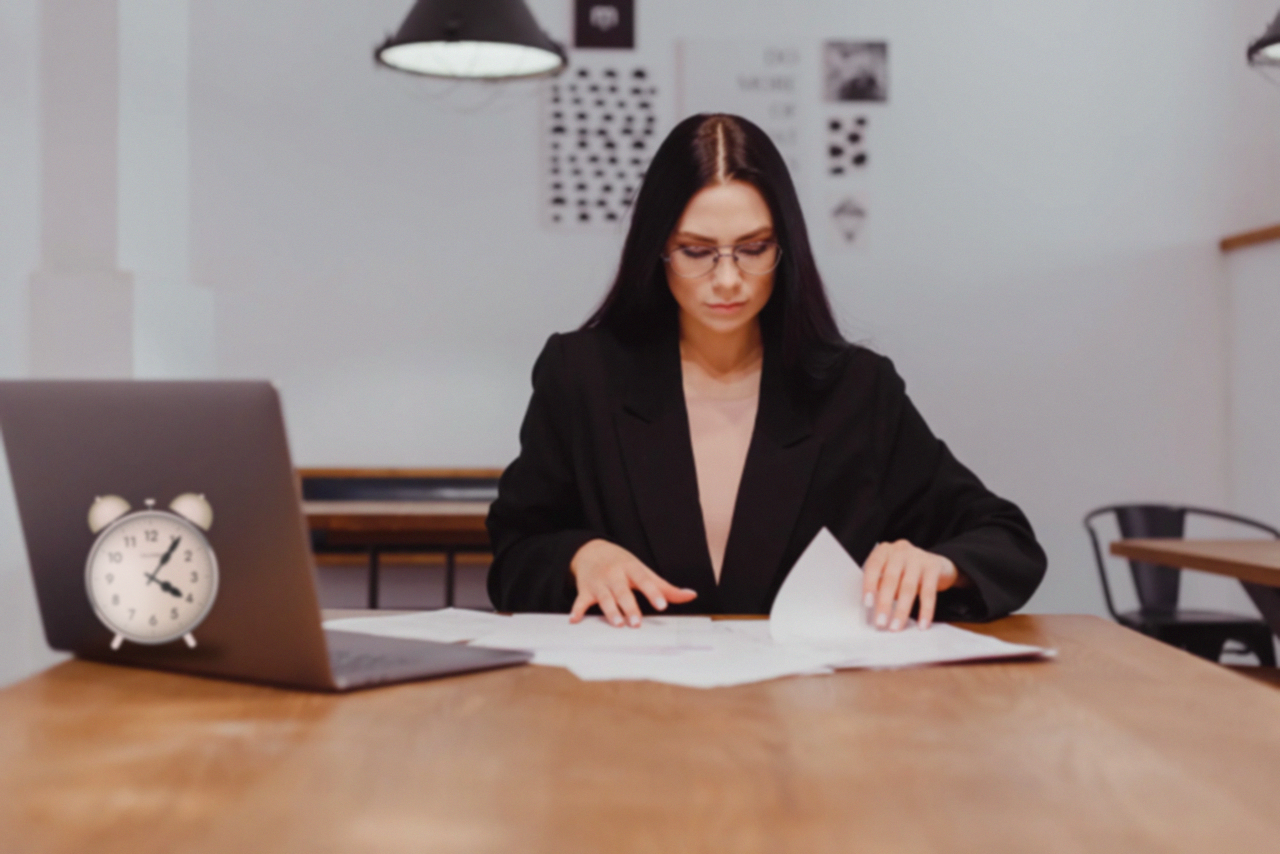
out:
{"hour": 4, "minute": 6}
